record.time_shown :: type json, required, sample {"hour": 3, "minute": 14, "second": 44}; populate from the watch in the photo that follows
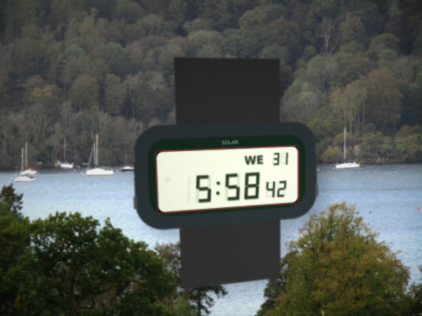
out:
{"hour": 5, "minute": 58, "second": 42}
